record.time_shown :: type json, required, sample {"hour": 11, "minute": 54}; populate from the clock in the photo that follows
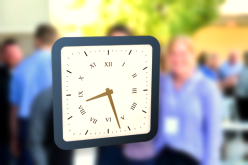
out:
{"hour": 8, "minute": 27}
